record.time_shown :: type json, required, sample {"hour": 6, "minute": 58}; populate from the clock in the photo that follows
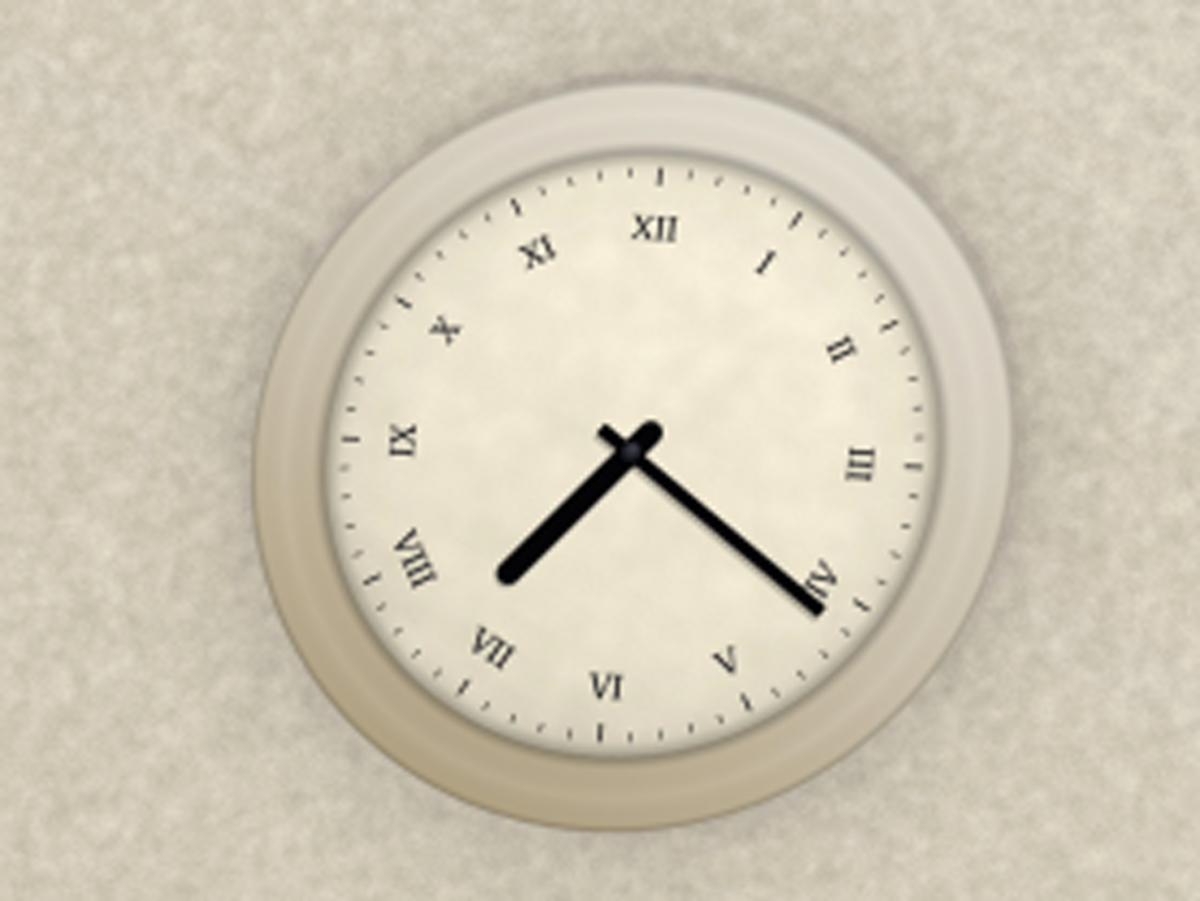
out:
{"hour": 7, "minute": 21}
